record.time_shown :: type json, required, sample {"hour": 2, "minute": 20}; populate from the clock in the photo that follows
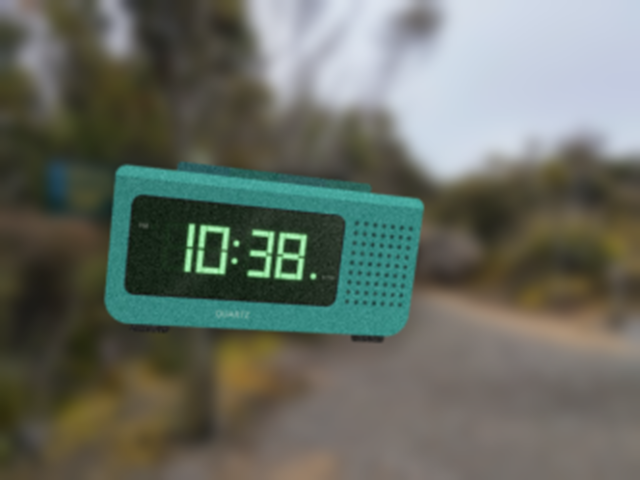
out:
{"hour": 10, "minute": 38}
